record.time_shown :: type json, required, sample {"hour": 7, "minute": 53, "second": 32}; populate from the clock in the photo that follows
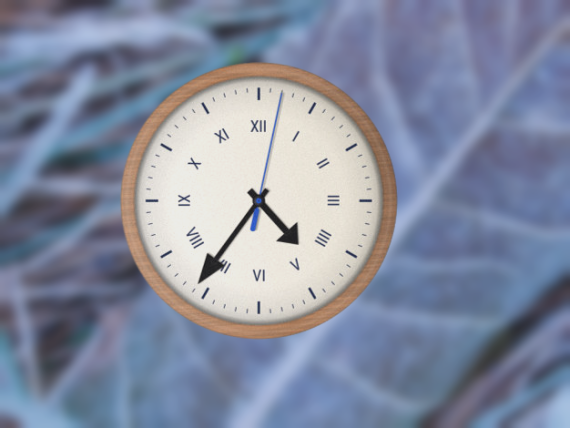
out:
{"hour": 4, "minute": 36, "second": 2}
